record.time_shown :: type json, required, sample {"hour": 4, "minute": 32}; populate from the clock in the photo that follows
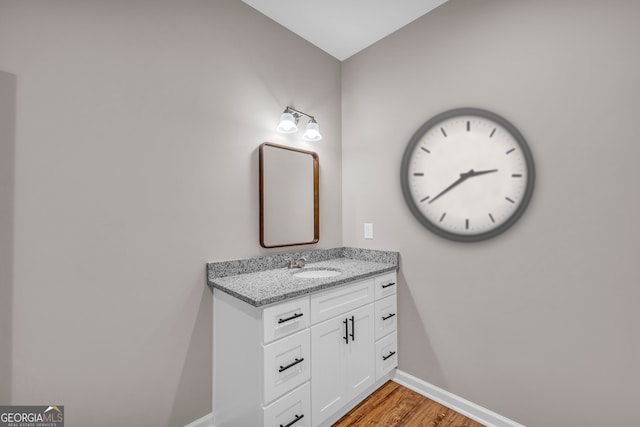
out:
{"hour": 2, "minute": 39}
